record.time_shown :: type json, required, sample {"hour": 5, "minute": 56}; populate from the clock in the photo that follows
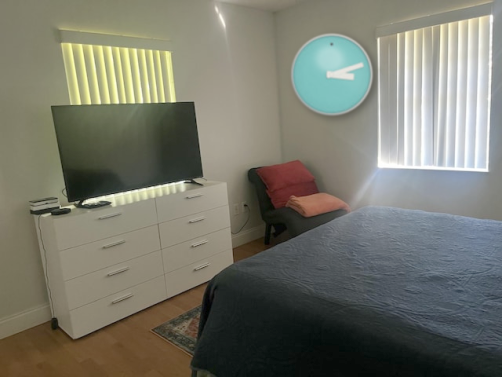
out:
{"hour": 3, "minute": 12}
